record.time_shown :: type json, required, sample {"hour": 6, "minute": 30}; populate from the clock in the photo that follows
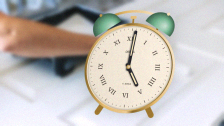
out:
{"hour": 5, "minute": 1}
